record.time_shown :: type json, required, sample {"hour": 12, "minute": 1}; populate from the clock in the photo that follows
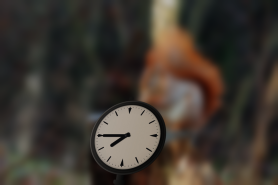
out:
{"hour": 7, "minute": 45}
